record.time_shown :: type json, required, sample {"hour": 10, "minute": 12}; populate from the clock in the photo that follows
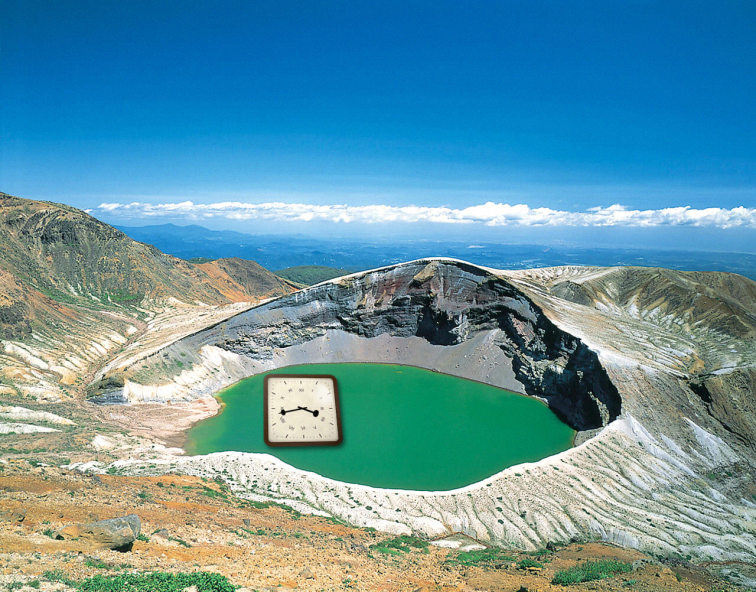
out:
{"hour": 3, "minute": 43}
